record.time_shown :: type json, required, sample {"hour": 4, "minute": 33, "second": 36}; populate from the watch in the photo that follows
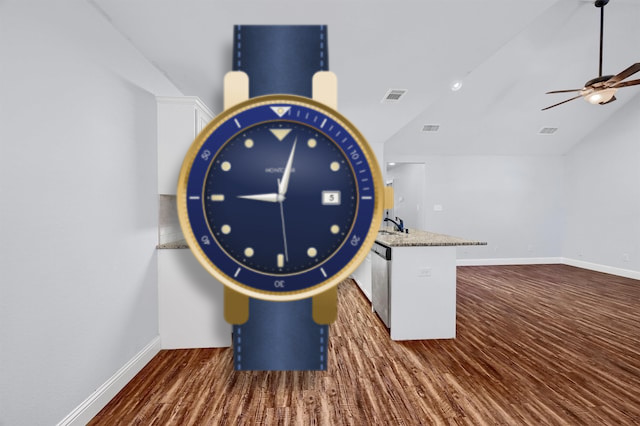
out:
{"hour": 9, "minute": 2, "second": 29}
